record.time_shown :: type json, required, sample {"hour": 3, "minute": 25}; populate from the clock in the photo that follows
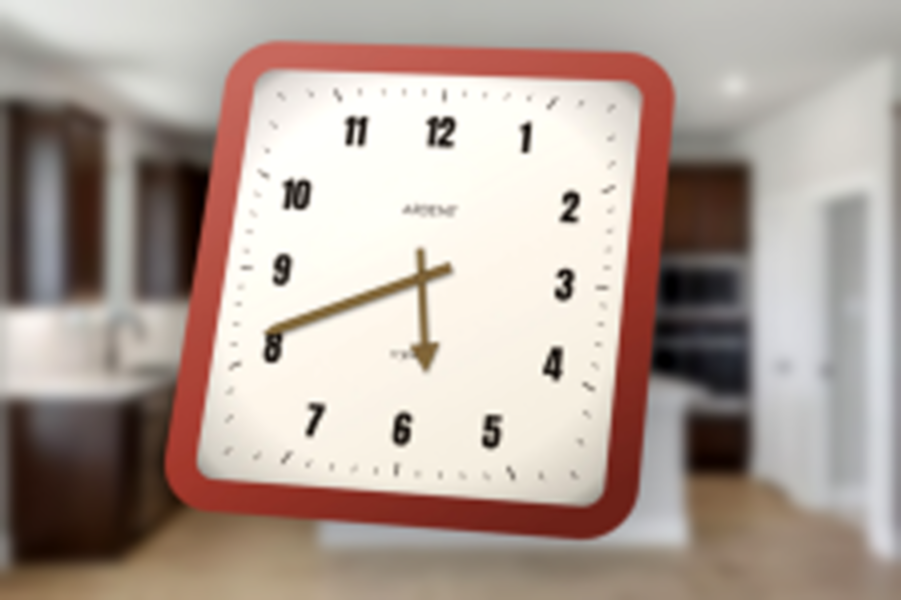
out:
{"hour": 5, "minute": 41}
